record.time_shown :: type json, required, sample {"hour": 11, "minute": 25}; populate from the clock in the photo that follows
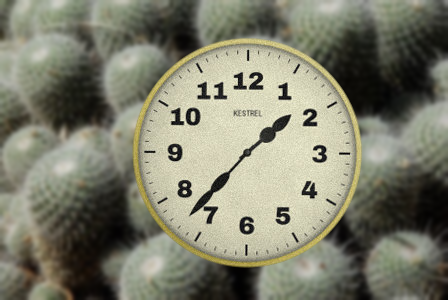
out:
{"hour": 1, "minute": 37}
